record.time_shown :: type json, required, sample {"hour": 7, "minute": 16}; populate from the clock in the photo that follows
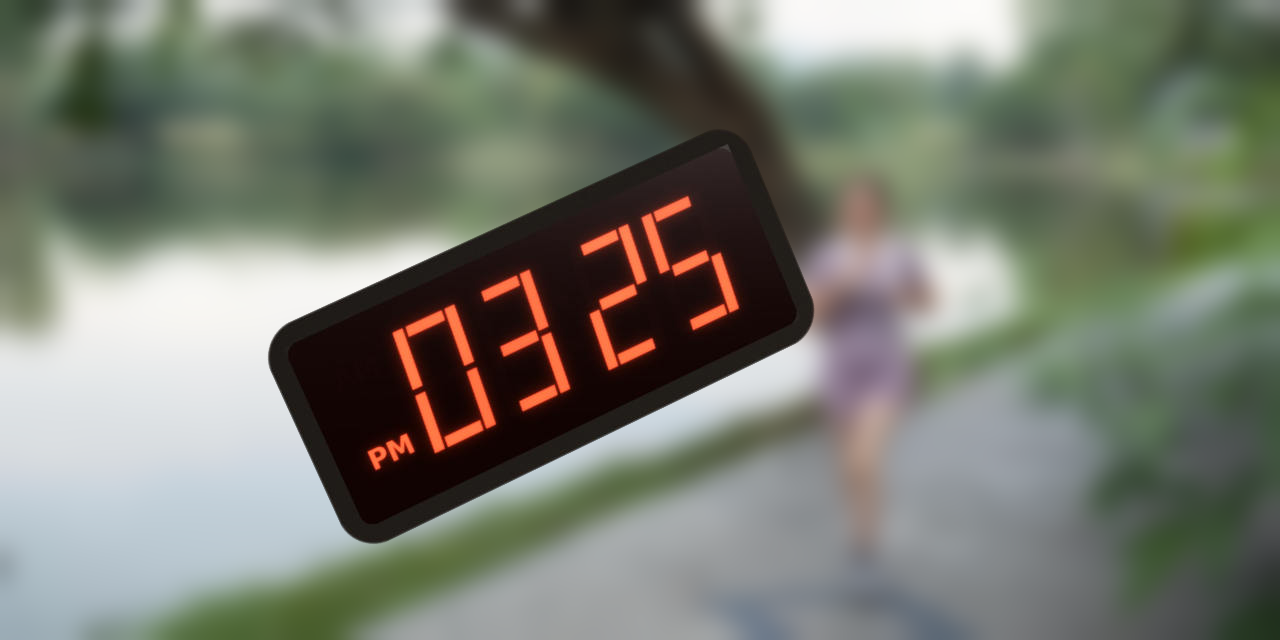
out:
{"hour": 3, "minute": 25}
